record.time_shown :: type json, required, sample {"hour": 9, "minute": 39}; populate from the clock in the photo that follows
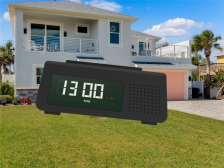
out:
{"hour": 13, "minute": 0}
